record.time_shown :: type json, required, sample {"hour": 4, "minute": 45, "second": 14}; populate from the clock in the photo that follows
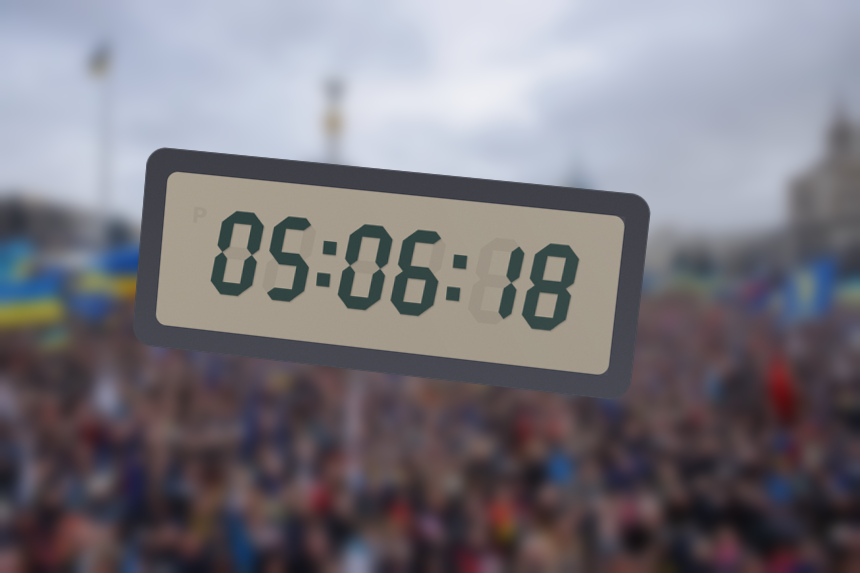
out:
{"hour": 5, "minute": 6, "second": 18}
